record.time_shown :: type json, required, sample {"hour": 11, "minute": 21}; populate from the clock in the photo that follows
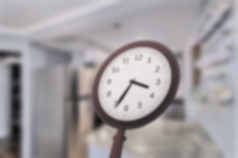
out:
{"hour": 3, "minute": 34}
